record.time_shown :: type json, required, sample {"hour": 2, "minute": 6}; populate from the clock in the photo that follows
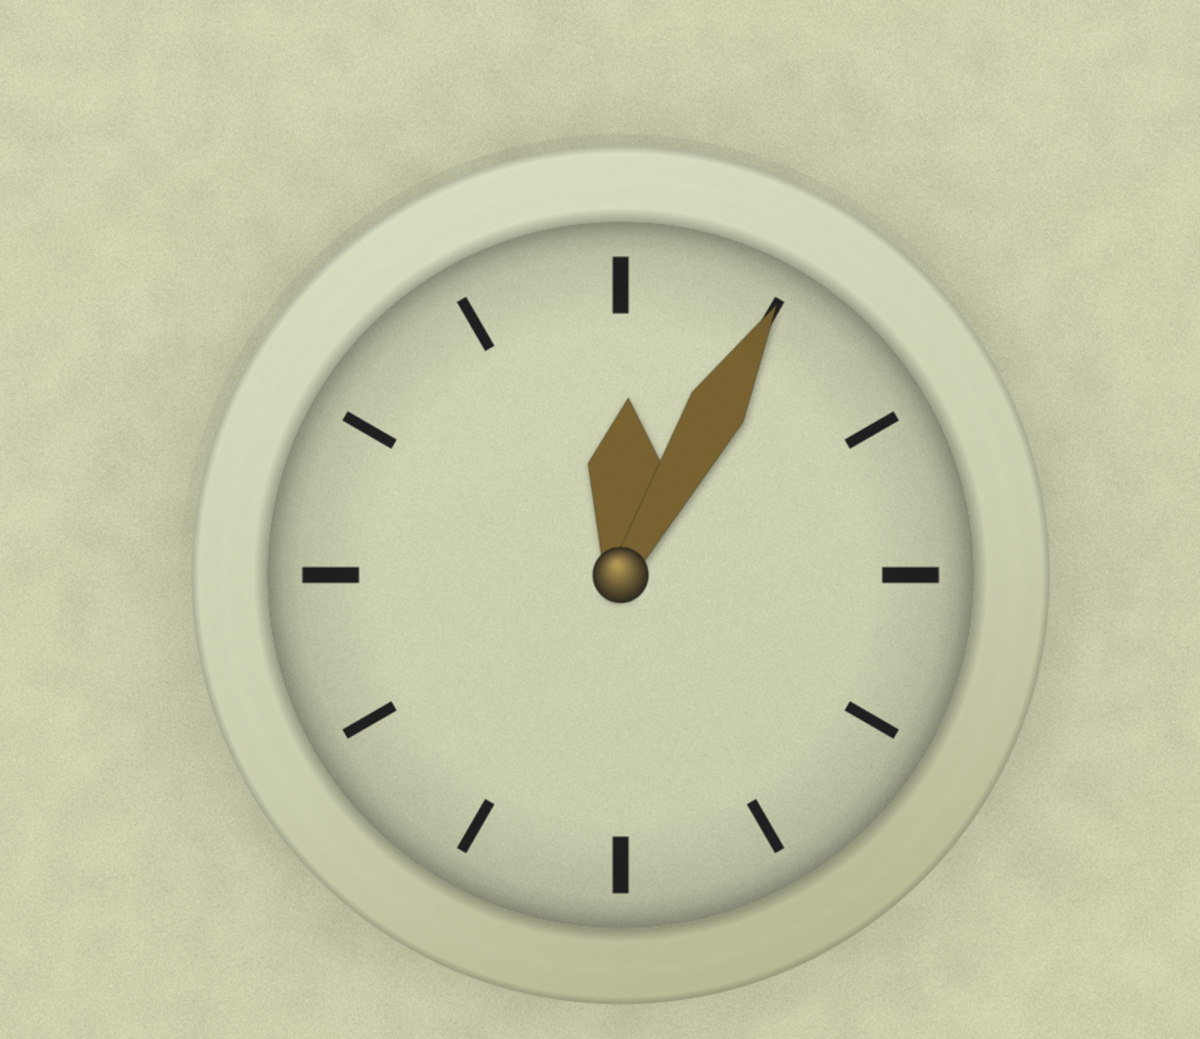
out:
{"hour": 12, "minute": 5}
